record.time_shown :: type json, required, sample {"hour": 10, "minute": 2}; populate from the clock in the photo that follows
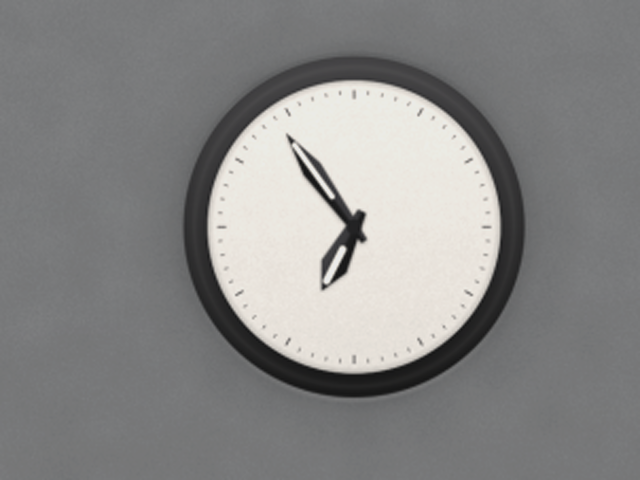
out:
{"hour": 6, "minute": 54}
